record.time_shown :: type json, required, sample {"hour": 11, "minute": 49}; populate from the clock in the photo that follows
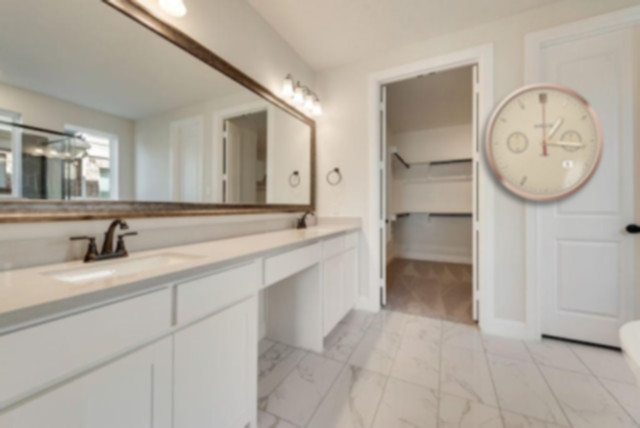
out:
{"hour": 1, "minute": 16}
